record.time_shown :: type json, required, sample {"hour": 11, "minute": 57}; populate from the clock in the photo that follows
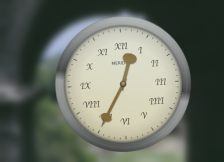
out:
{"hour": 12, "minute": 35}
